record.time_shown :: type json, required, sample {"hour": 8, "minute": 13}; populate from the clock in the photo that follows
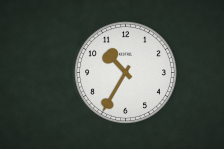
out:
{"hour": 10, "minute": 35}
